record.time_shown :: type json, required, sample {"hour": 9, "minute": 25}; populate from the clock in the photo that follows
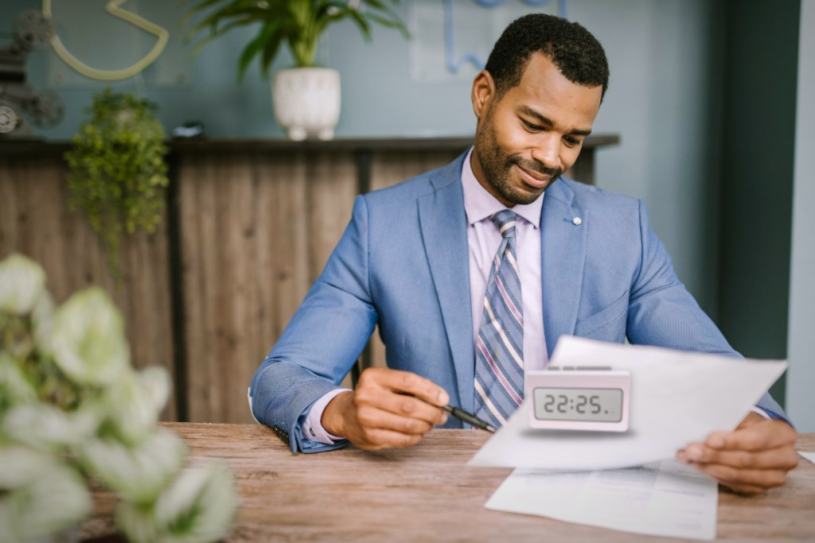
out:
{"hour": 22, "minute": 25}
